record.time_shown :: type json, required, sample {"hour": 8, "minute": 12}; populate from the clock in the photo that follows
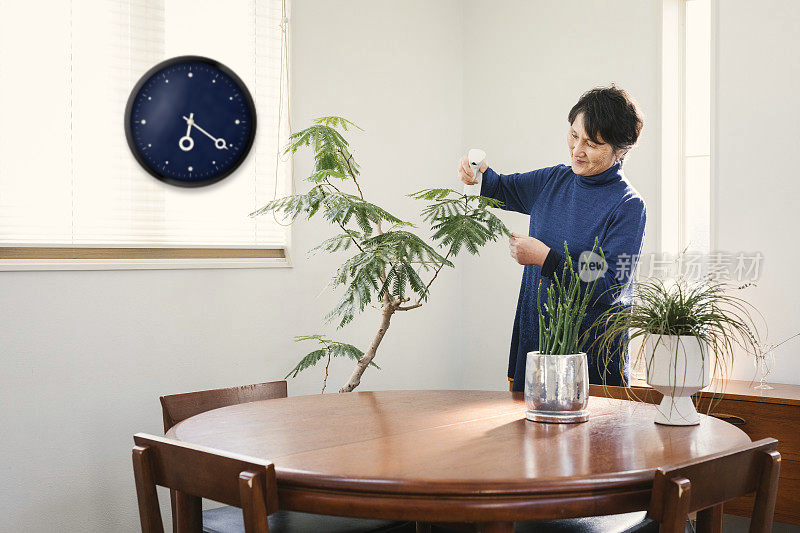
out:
{"hour": 6, "minute": 21}
